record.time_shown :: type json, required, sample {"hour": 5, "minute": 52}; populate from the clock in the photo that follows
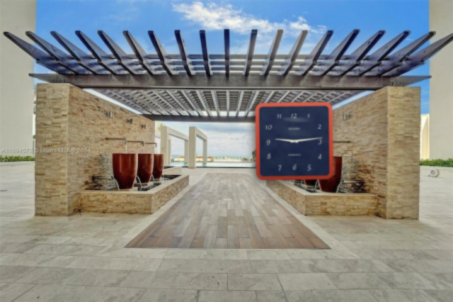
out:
{"hour": 9, "minute": 14}
